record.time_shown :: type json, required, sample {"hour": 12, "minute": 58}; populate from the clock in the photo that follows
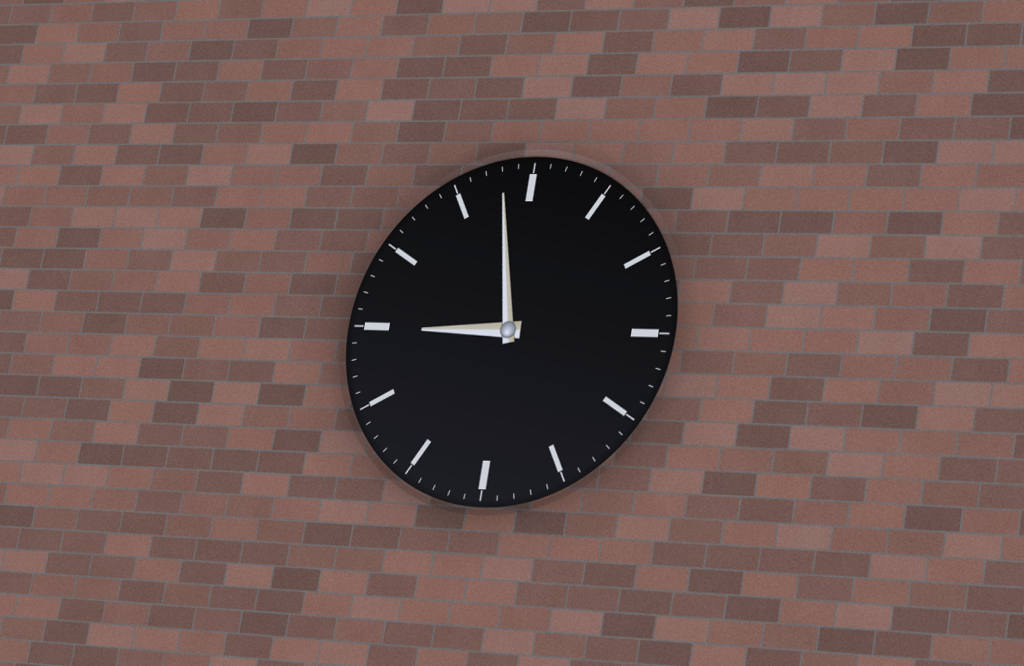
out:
{"hour": 8, "minute": 58}
